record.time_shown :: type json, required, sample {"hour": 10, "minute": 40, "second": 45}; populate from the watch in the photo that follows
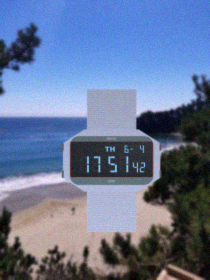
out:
{"hour": 17, "minute": 51, "second": 42}
